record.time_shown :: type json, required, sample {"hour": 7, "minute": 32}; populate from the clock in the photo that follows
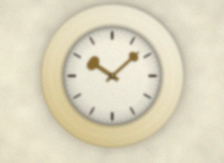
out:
{"hour": 10, "minute": 8}
